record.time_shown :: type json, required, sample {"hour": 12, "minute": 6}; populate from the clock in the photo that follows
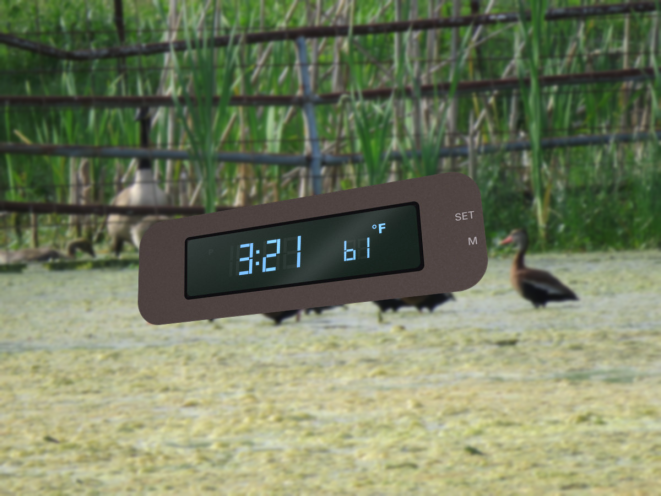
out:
{"hour": 3, "minute": 21}
